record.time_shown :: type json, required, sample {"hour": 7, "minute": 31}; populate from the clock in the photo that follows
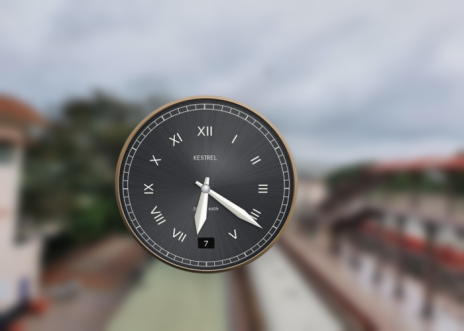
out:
{"hour": 6, "minute": 21}
